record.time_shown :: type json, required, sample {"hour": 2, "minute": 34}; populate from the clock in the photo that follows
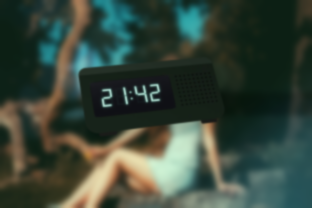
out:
{"hour": 21, "minute": 42}
